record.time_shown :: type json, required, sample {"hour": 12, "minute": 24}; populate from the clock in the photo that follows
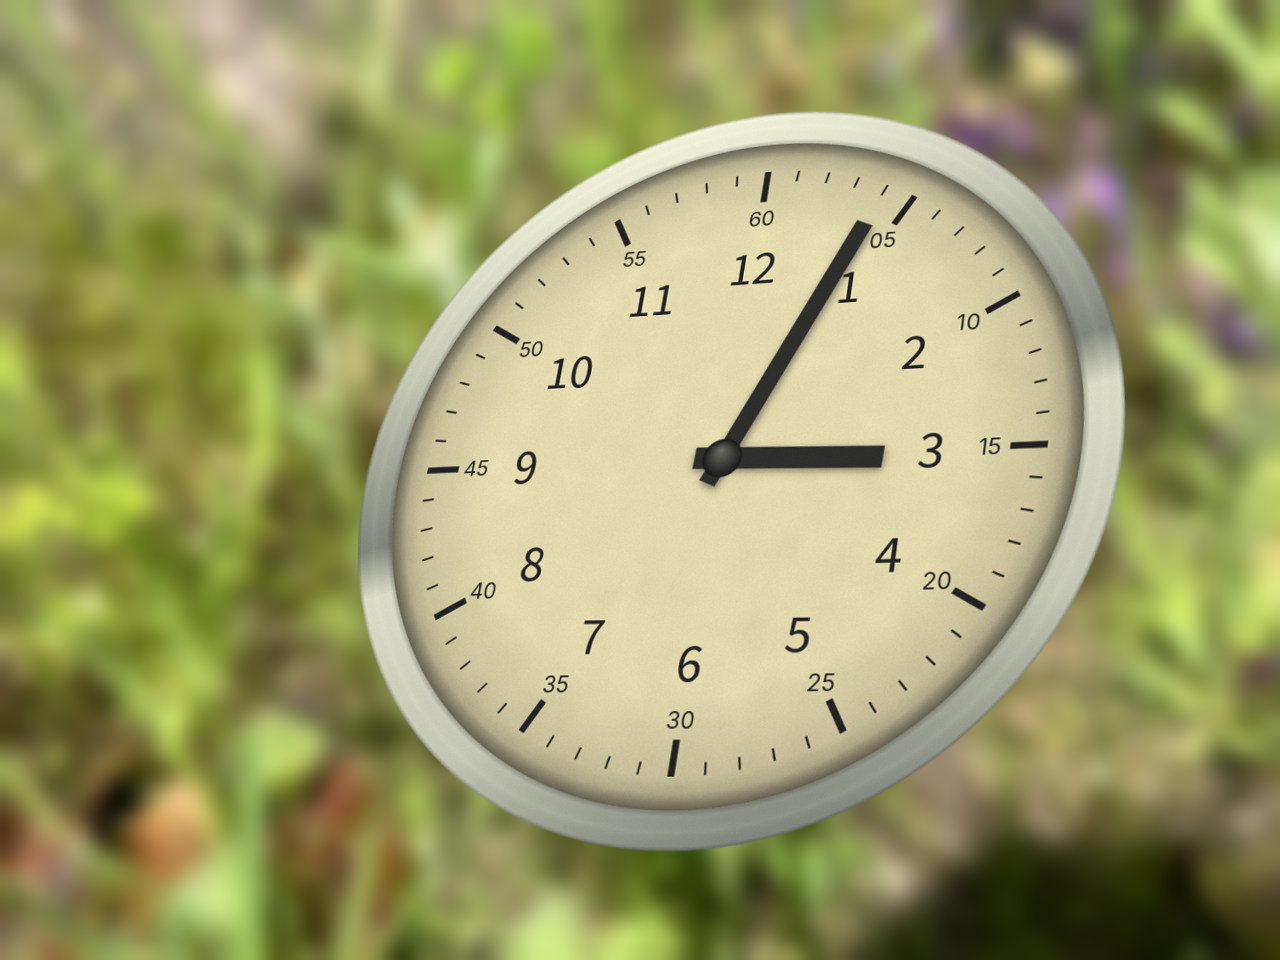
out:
{"hour": 3, "minute": 4}
